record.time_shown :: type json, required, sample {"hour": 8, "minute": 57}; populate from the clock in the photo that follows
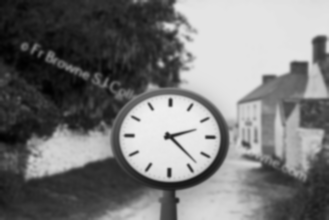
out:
{"hour": 2, "minute": 23}
